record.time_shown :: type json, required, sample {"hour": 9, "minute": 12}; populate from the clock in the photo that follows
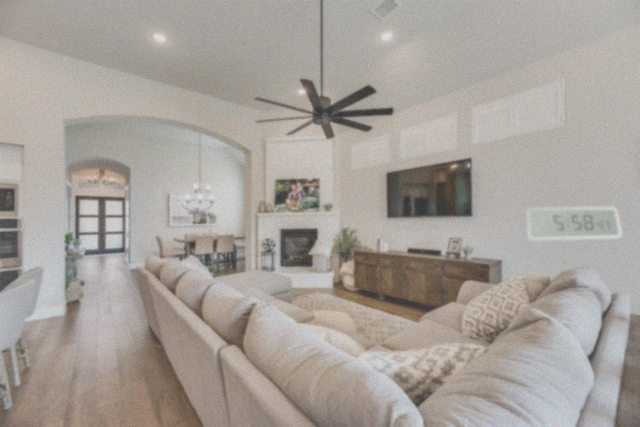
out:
{"hour": 5, "minute": 58}
